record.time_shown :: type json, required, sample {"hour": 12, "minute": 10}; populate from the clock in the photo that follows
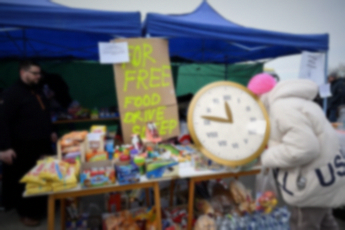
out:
{"hour": 11, "minute": 47}
